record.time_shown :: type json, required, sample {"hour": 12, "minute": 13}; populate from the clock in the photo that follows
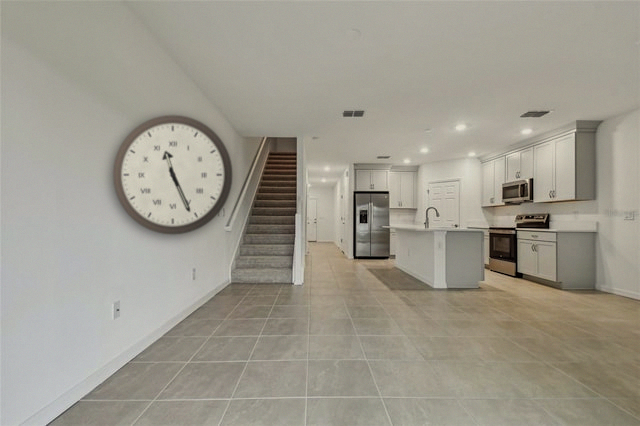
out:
{"hour": 11, "minute": 26}
